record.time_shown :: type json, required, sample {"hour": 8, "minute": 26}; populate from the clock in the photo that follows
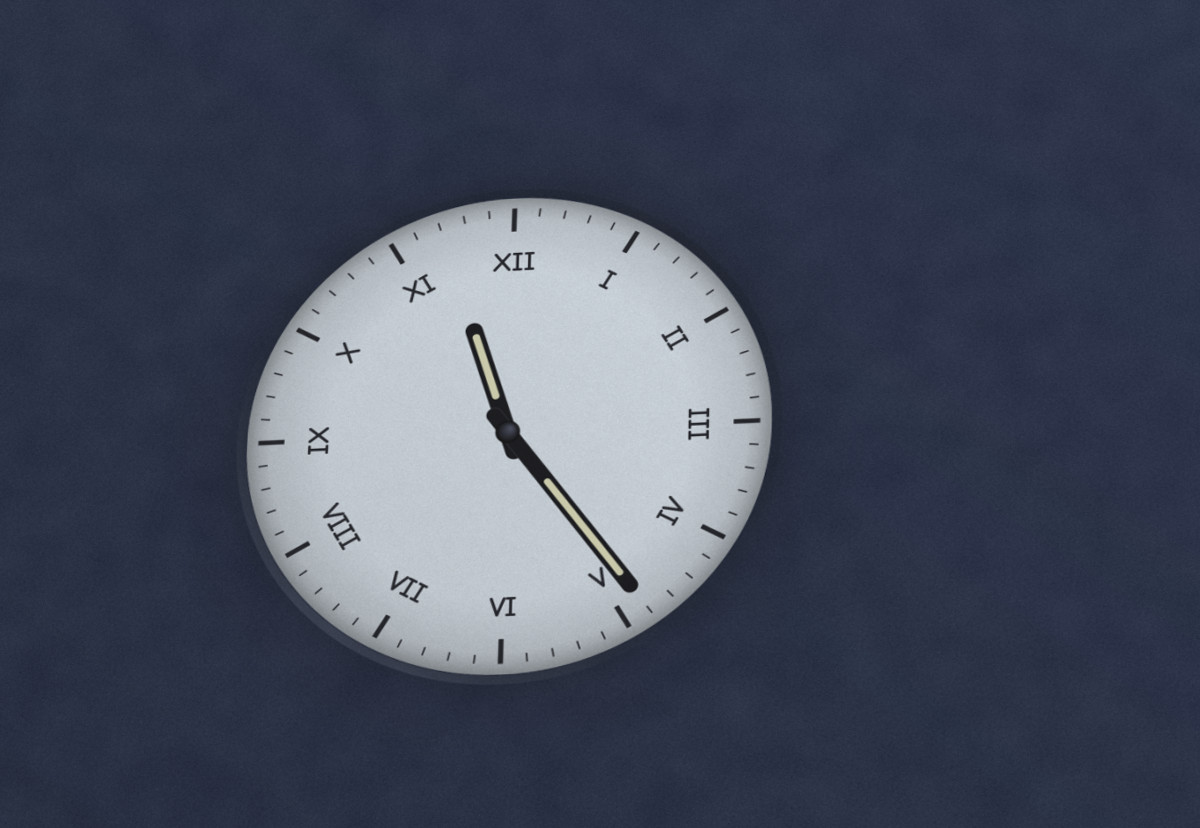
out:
{"hour": 11, "minute": 24}
